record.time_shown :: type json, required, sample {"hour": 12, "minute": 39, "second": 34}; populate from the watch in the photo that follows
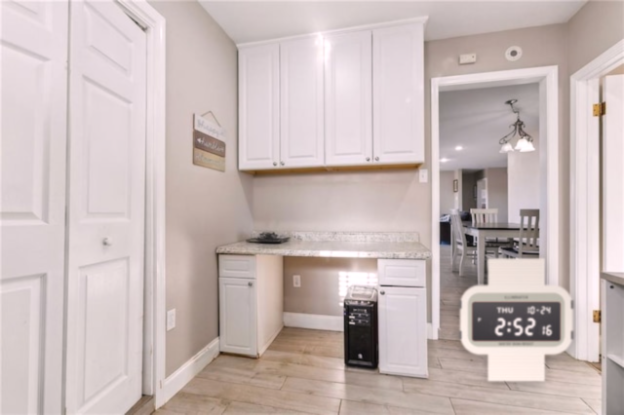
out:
{"hour": 2, "minute": 52, "second": 16}
